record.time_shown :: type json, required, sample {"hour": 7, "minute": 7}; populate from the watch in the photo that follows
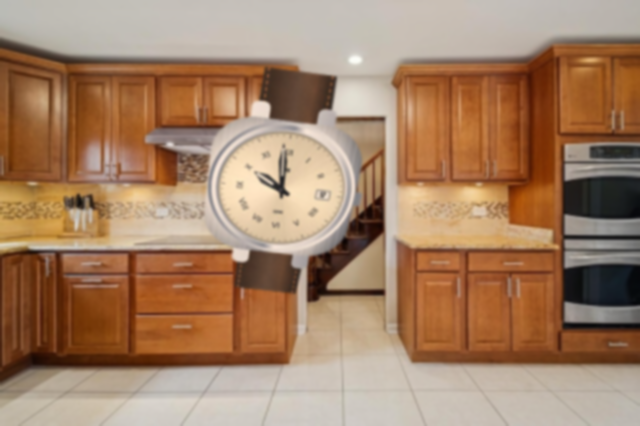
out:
{"hour": 9, "minute": 59}
